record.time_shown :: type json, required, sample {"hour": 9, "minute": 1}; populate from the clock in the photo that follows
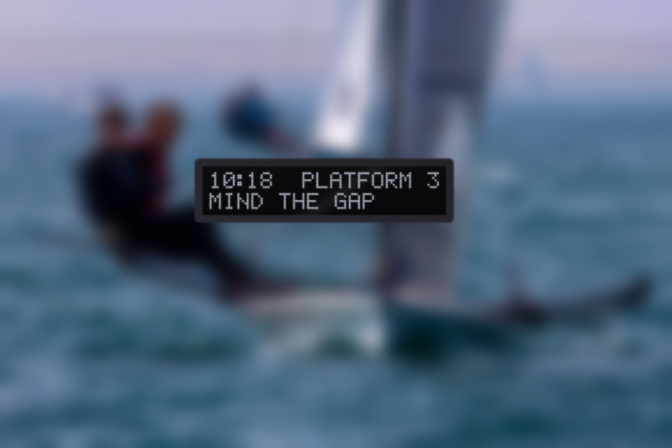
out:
{"hour": 10, "minute": 18}
